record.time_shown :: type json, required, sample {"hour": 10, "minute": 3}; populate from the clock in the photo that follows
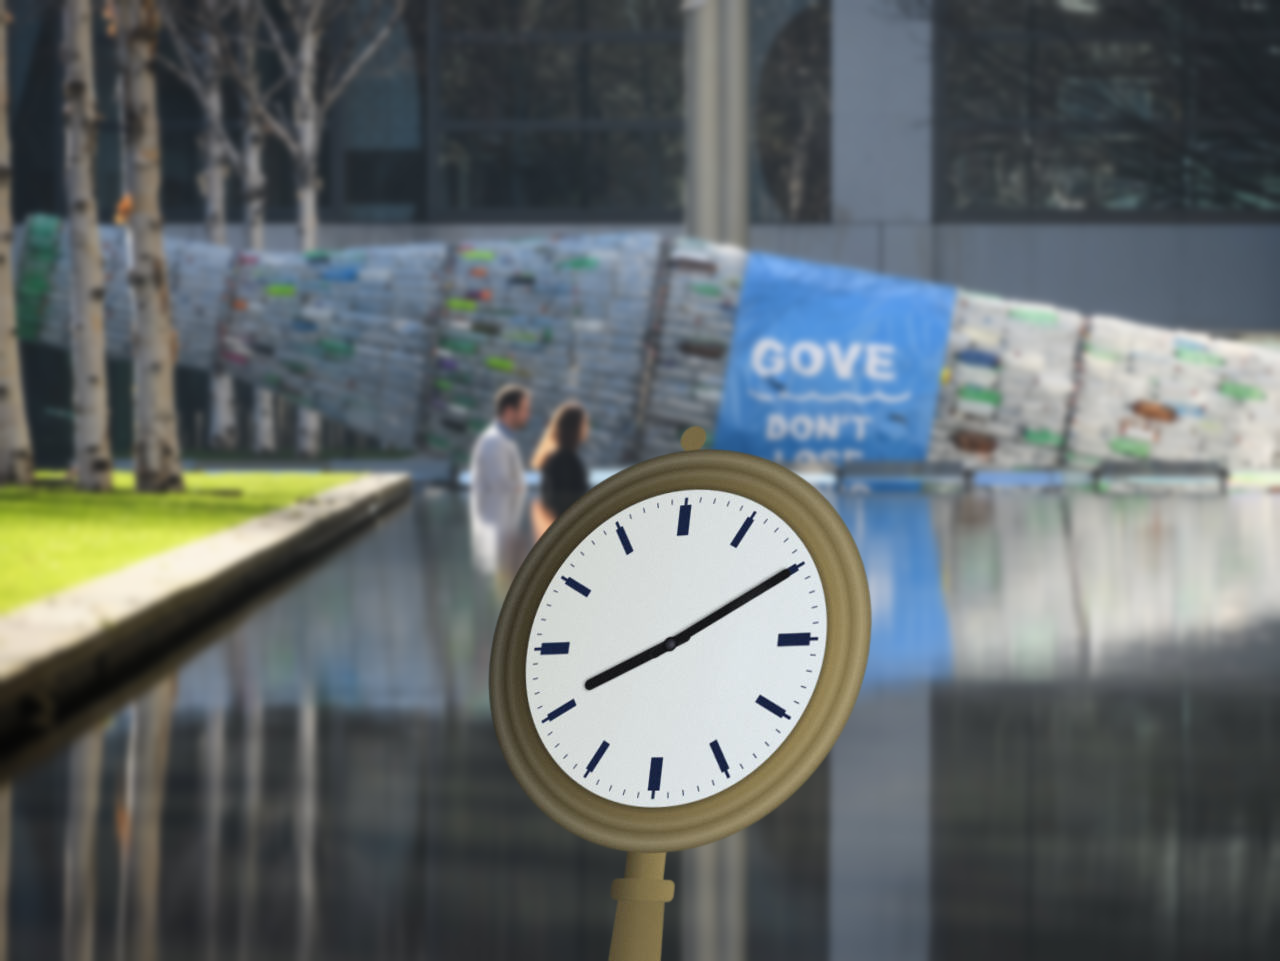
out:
{"hour": 8, "minute": 10}
